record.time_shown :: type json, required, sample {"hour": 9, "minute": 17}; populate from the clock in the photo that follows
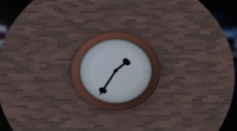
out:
{"hour": 1, "minute": 35}
